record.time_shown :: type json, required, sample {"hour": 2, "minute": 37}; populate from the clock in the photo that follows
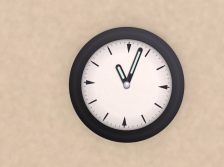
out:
{"hour": 11, "minute": 3}
